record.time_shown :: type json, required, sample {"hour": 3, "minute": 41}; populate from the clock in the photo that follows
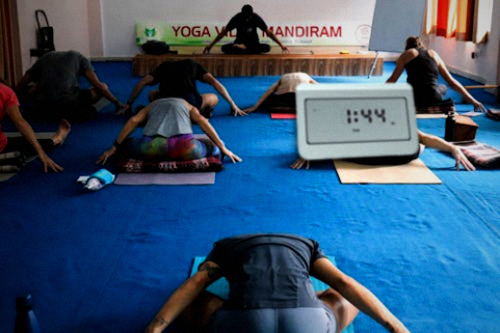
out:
{"hour": 1, "minute": 44}
